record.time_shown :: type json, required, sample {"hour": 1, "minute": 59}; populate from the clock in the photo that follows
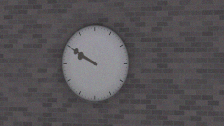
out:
{"hour": 9, "minute": 50}
